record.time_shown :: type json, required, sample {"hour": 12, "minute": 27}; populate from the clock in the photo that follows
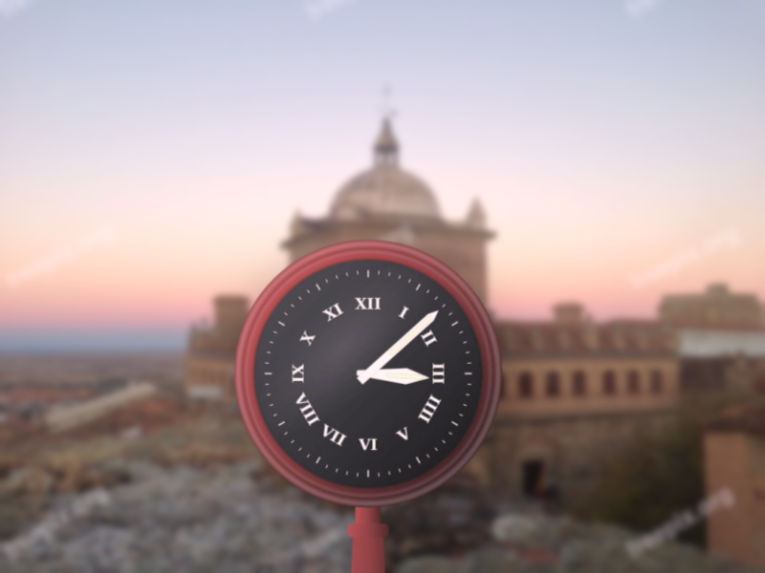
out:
{"hour": 3, "minute": 8}
